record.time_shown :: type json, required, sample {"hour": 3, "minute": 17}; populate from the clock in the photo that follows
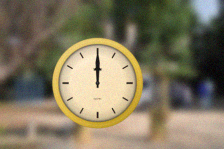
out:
{"hour": 12, "minute": 0}
